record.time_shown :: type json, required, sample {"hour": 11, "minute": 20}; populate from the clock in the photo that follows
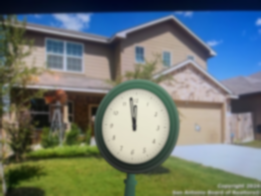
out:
{"hour": 11, "minute": 58}
